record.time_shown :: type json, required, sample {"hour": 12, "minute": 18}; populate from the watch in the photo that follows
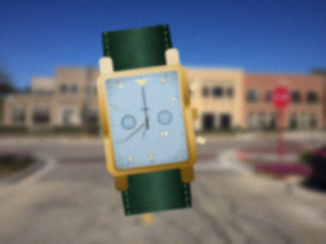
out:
{"hour": 6, "minute": 39}
